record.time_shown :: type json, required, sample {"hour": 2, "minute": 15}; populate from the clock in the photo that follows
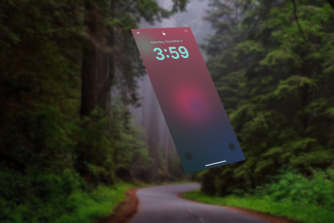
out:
{"hour": 3, "minute": 59}
